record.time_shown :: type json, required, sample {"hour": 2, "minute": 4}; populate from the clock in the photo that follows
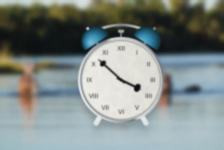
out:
{"hour": 3, "minute": 52}
